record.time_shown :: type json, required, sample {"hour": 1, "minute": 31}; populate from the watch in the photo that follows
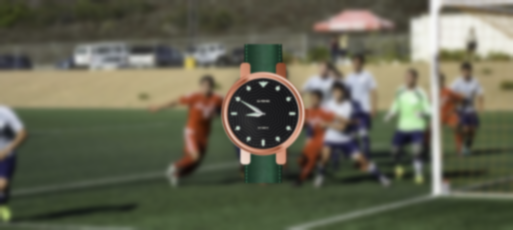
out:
{"hour": 8, "minute": 50}
